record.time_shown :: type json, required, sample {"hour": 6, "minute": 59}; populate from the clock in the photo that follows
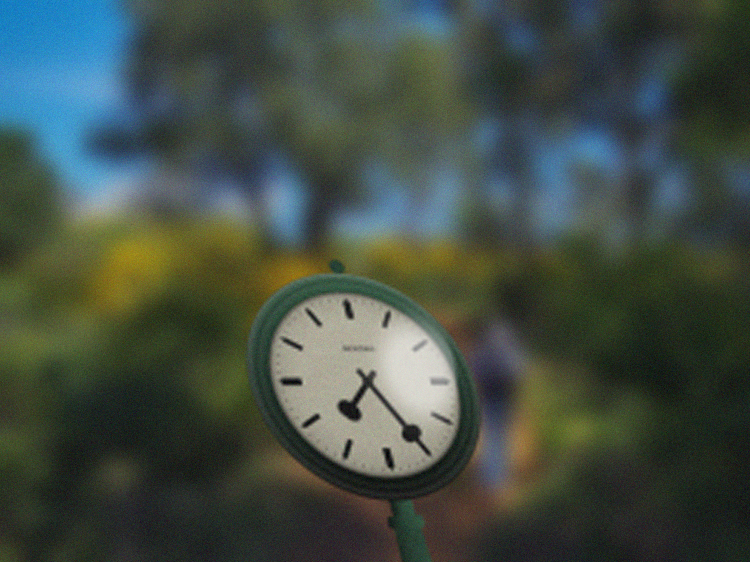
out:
{"hour": 7, "minute": 25}
